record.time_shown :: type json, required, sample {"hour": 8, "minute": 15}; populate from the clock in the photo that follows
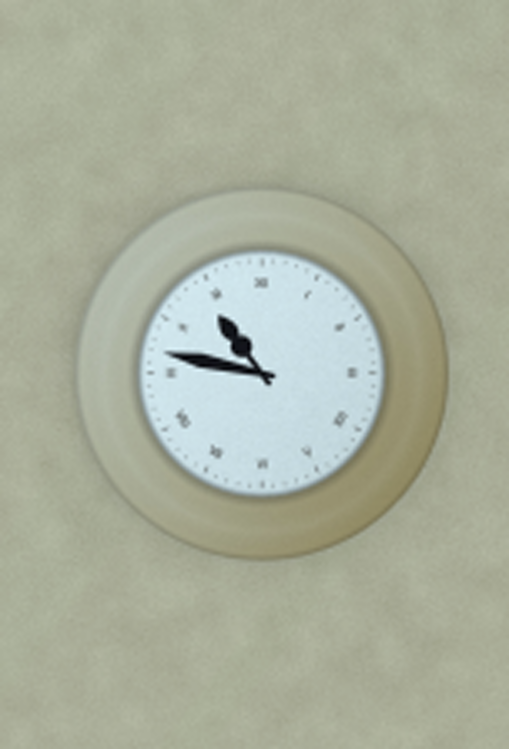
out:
{"hour": 10, "minute": 47}
